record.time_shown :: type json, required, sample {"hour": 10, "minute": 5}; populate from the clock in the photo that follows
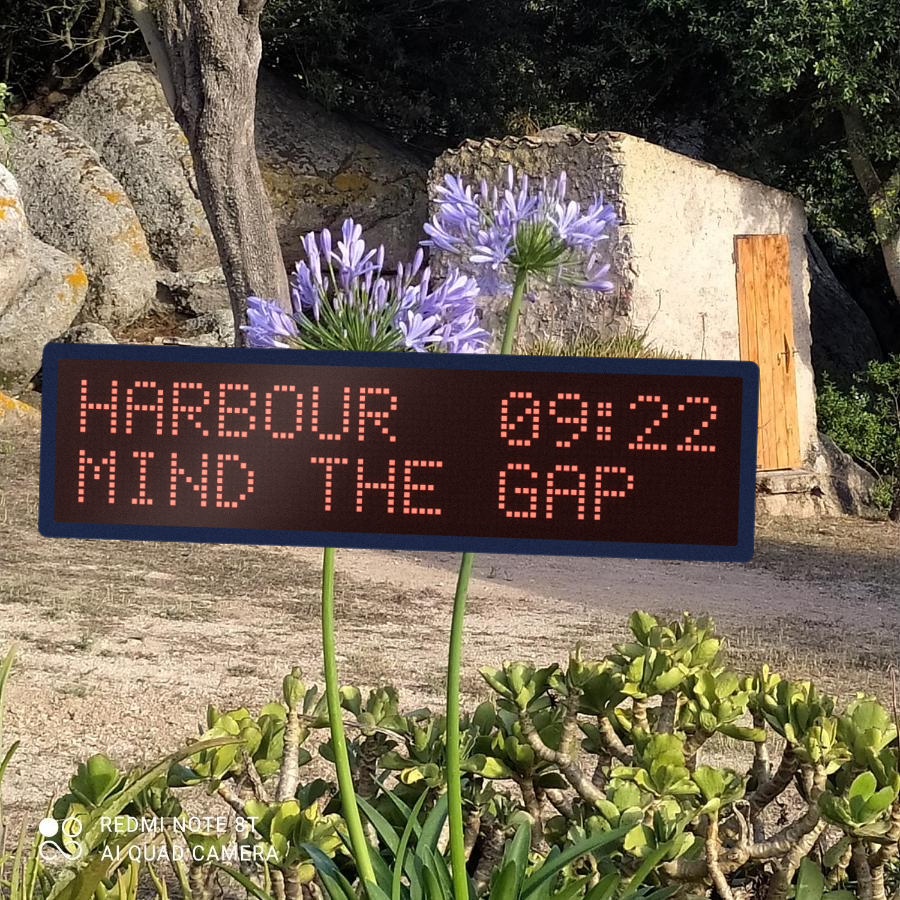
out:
{"hour": 9, "minute": 22}
